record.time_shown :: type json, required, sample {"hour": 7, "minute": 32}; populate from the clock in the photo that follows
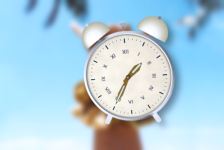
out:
{"hour": 1, "minute": 35}
